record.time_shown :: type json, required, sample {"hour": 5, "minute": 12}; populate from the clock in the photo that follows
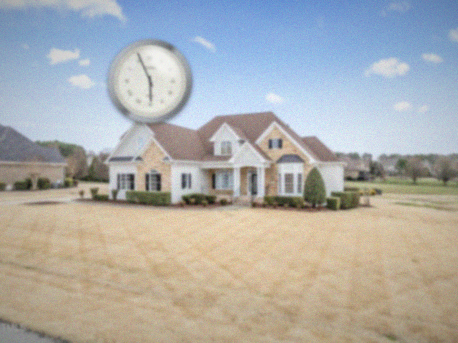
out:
{"hour": 5, "minute": 56}
